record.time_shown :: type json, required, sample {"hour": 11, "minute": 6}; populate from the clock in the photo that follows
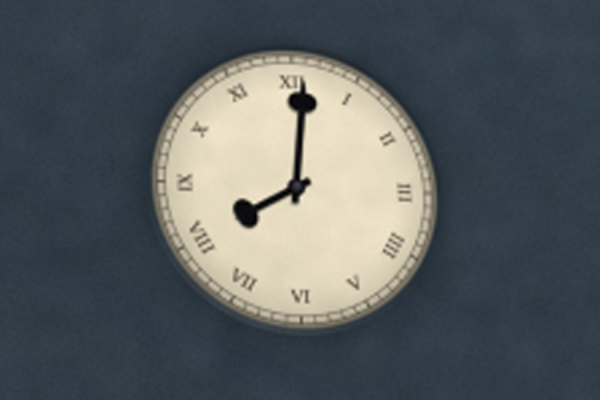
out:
{"hour": 8, "minute": 1}
